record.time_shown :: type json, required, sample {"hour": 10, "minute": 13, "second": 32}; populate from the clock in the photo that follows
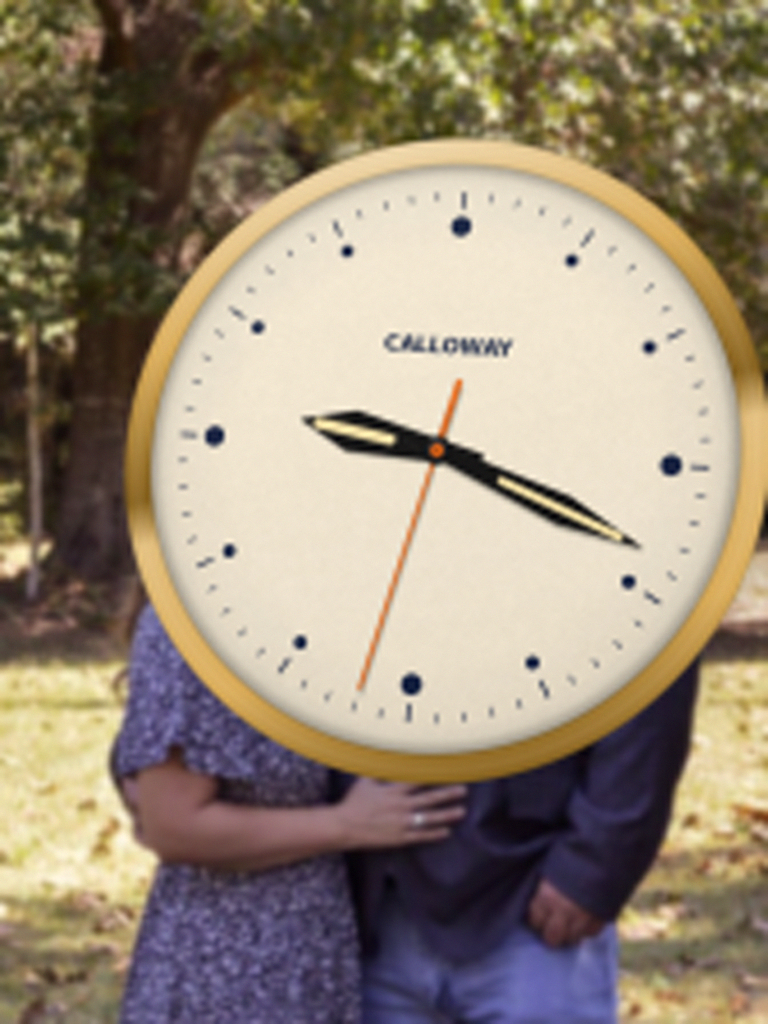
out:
{"hour": 9, "minute": 18, "second": 32}
